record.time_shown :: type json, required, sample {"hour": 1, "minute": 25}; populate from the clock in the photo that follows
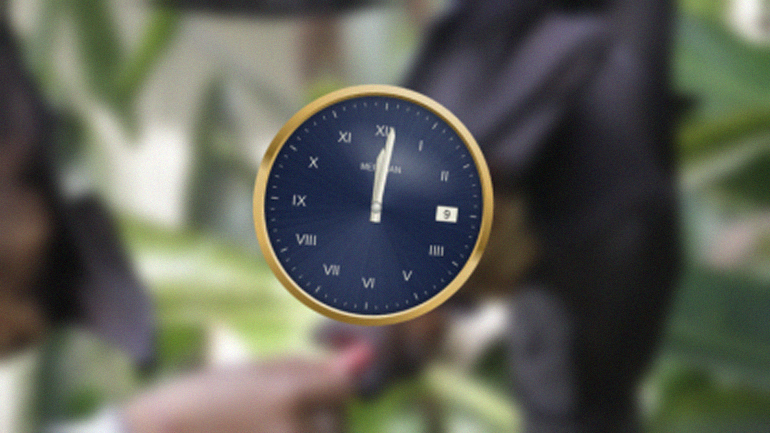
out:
{"hour": 12, "minute": 1}
